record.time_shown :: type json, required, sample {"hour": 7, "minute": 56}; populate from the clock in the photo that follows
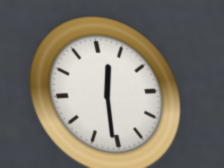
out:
{"hour": 12, "minute": 31}
